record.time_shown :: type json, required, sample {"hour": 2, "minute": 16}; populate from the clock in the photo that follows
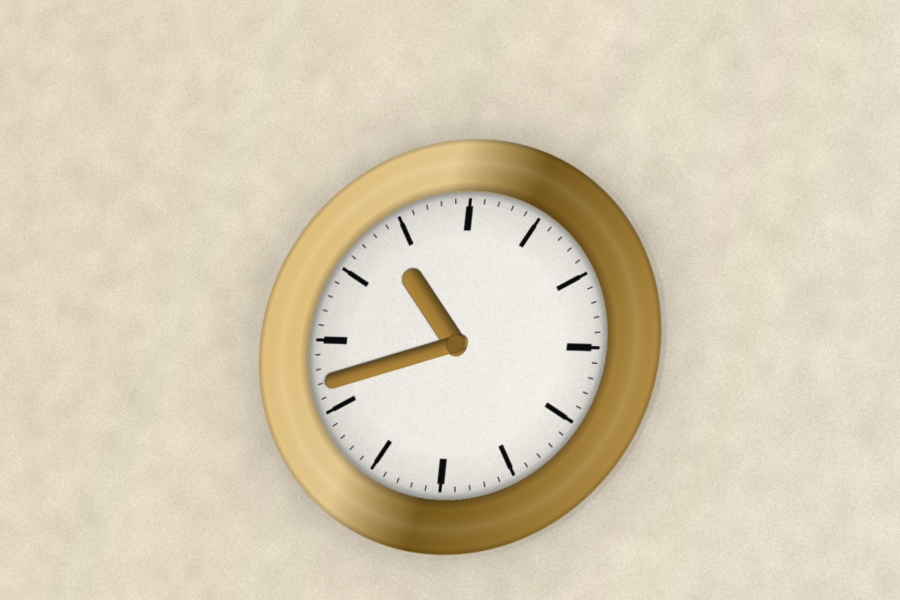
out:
{"hour": 10, "minute": 42}
